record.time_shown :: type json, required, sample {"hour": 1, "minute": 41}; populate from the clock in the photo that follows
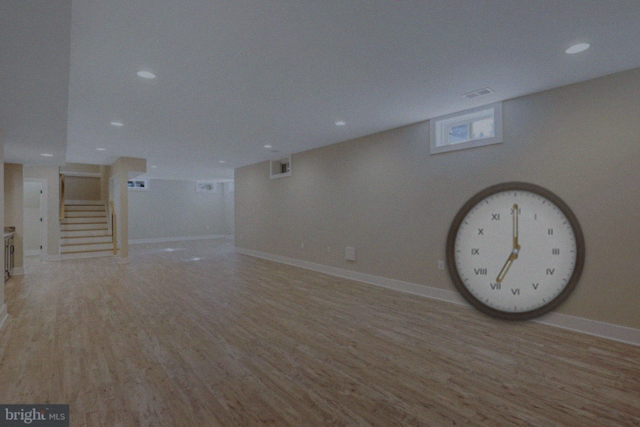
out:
{"hour": 7, "minute": 0}
